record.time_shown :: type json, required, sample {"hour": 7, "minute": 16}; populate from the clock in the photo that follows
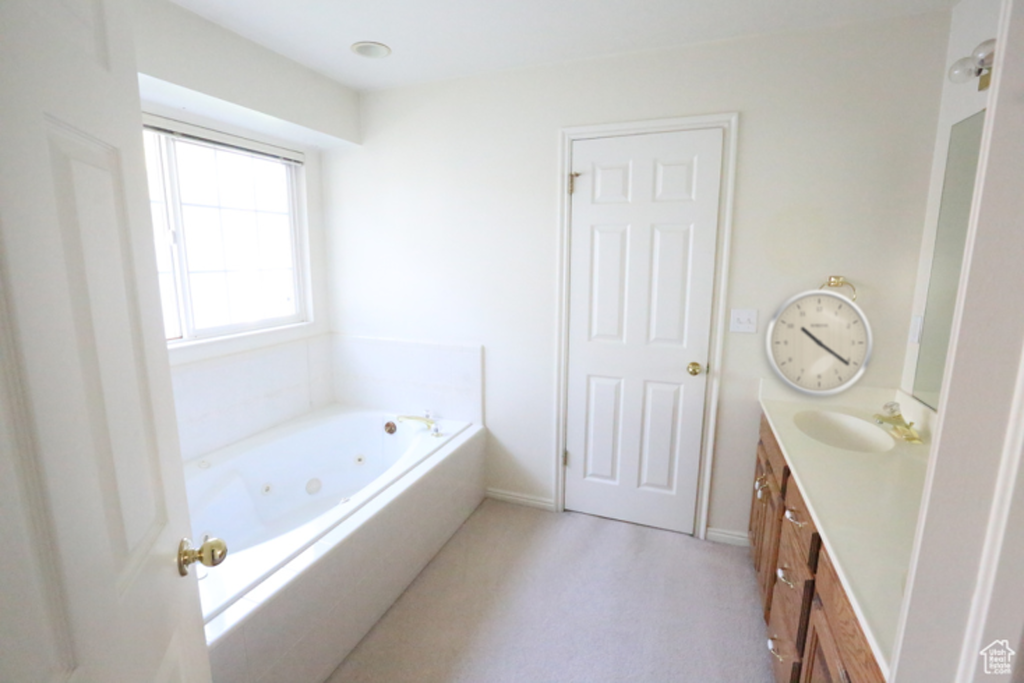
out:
{"hour": 10, "minute": 21}
